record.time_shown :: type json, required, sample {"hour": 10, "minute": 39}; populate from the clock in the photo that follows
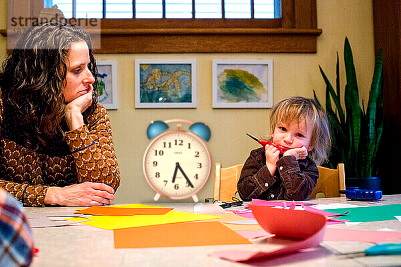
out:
{"hour": 6, "minute": 24}
